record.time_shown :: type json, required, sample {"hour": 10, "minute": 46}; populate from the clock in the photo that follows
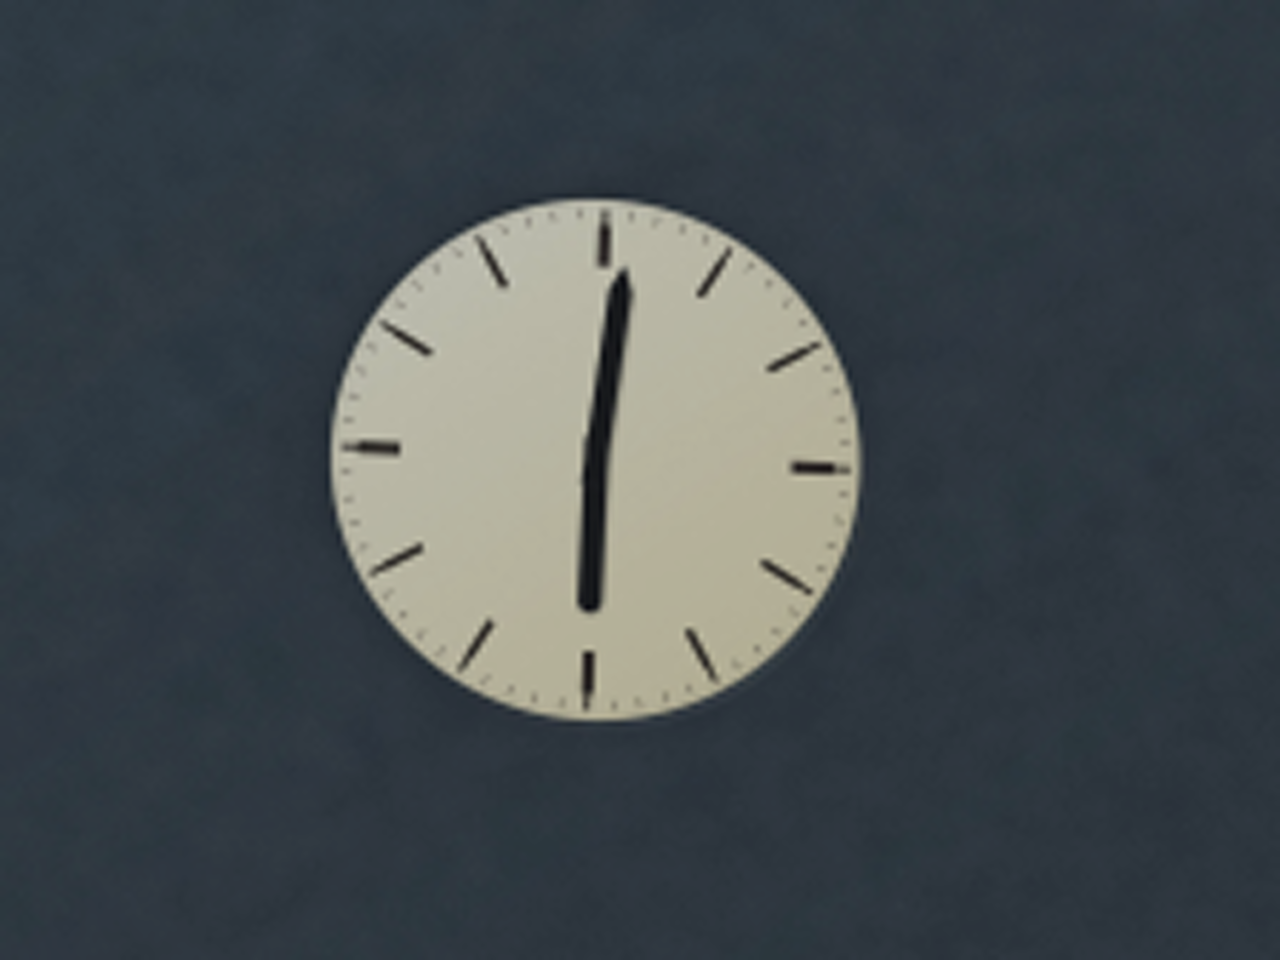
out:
{"hour": 6, "minute": 1}
